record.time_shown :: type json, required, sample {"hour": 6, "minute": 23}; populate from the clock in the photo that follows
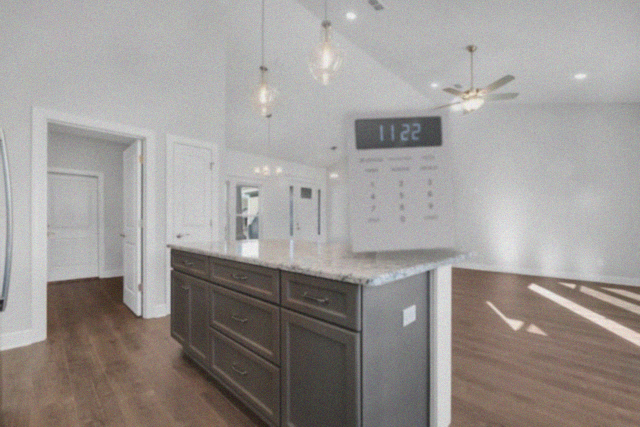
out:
{"hour": 11, "minute": 22}
